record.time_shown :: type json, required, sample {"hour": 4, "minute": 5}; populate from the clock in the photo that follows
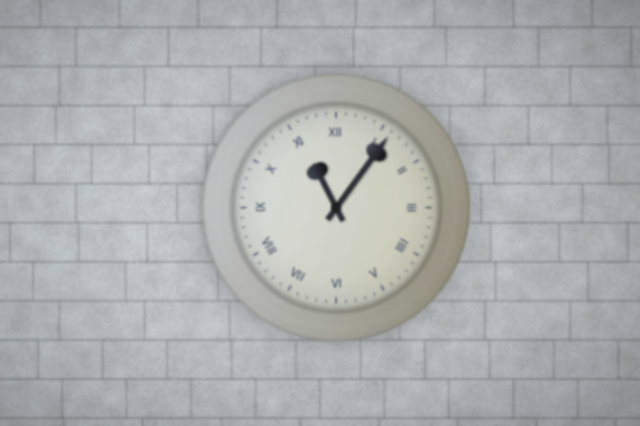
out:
{"hour": 11, "minute": 6}
